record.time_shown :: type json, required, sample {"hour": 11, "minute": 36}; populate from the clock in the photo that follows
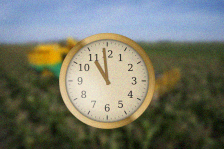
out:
{"hour": 10, "minute": 59}
